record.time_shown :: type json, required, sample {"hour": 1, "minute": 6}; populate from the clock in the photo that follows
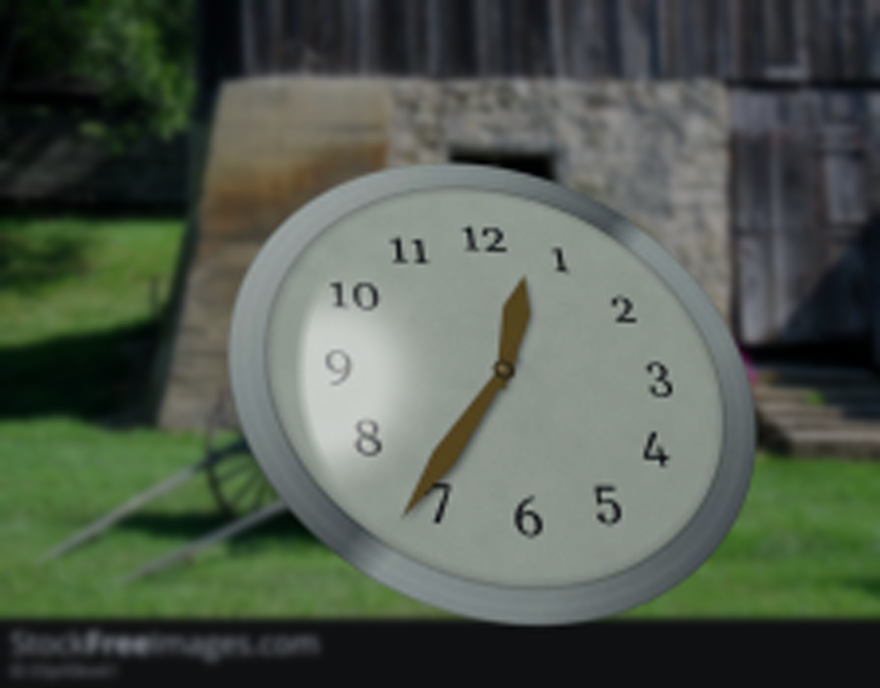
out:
{"hour": 12, "minute": 36}
